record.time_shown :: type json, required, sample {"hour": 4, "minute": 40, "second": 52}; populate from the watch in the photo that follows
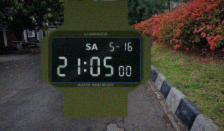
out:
{"hour": 21, "minute": 5, "second": 0}
